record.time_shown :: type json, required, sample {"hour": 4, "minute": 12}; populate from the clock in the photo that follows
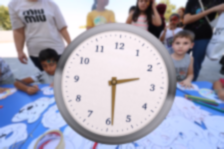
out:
{"hour": 2, "minute": 29}
